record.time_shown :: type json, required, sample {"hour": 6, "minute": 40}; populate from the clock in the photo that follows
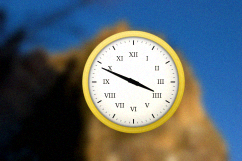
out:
{"hour": 3, "minute": 49}
